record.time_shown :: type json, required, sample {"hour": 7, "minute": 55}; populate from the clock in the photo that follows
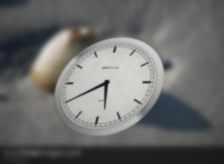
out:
{"hour": 5, "minute": 40}
